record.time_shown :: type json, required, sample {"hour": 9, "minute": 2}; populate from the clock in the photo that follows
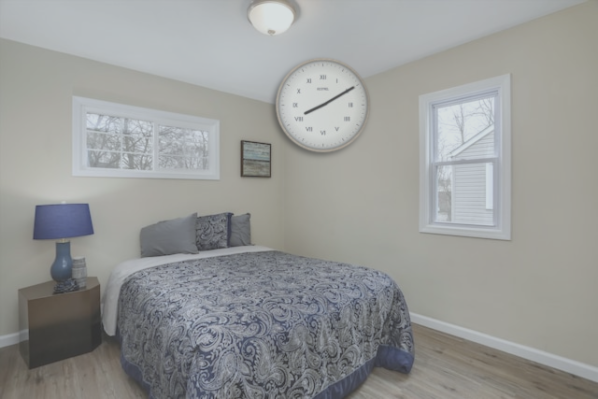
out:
{"hour": 8, "minute": 10}
